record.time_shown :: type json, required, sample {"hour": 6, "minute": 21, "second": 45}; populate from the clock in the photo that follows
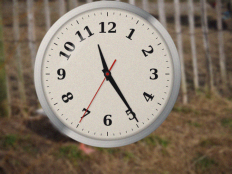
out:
{"hour": 11, "minute": 24, "second": 35}
